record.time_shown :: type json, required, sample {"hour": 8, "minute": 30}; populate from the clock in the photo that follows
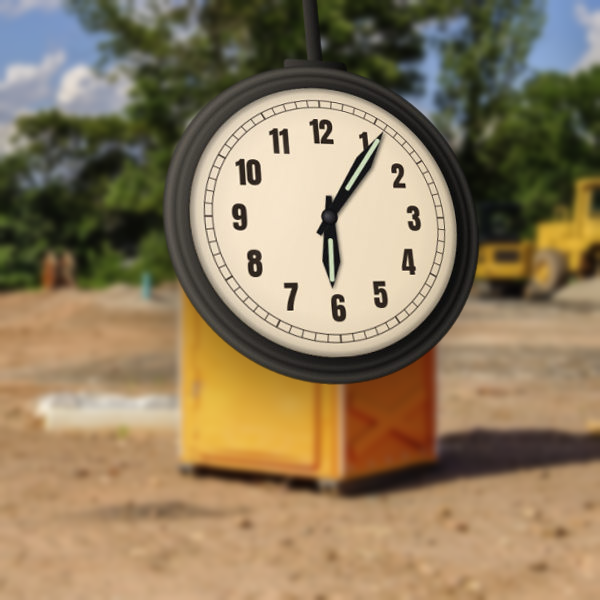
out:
{"hour": 6, "minute": 6}
